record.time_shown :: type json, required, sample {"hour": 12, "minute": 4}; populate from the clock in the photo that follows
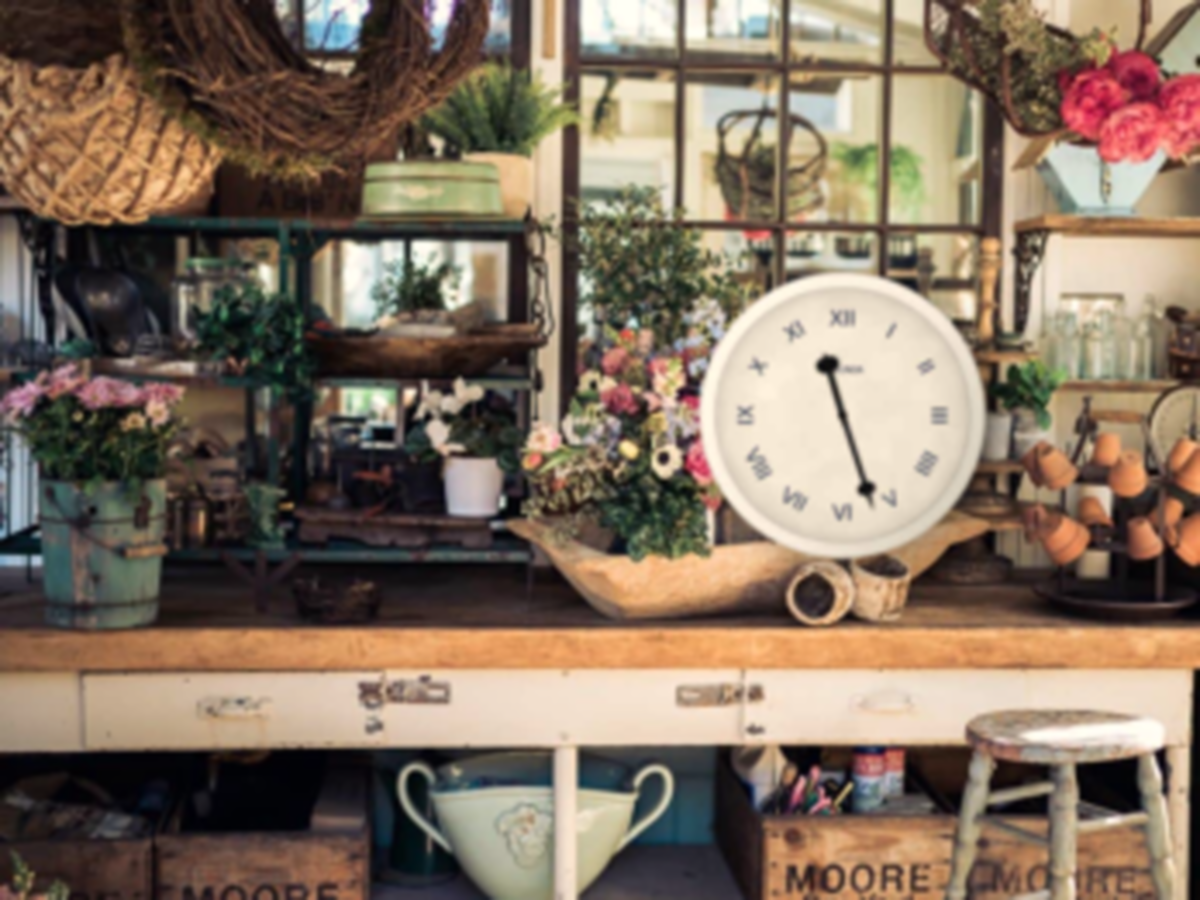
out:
{"hour": 11, "minute": 27}
